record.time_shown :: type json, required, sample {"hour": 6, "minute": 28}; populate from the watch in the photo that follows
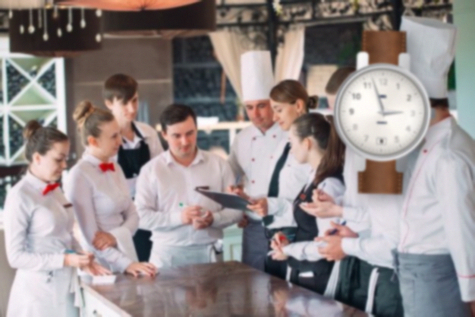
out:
{"hour": 2, "minute": 57}
